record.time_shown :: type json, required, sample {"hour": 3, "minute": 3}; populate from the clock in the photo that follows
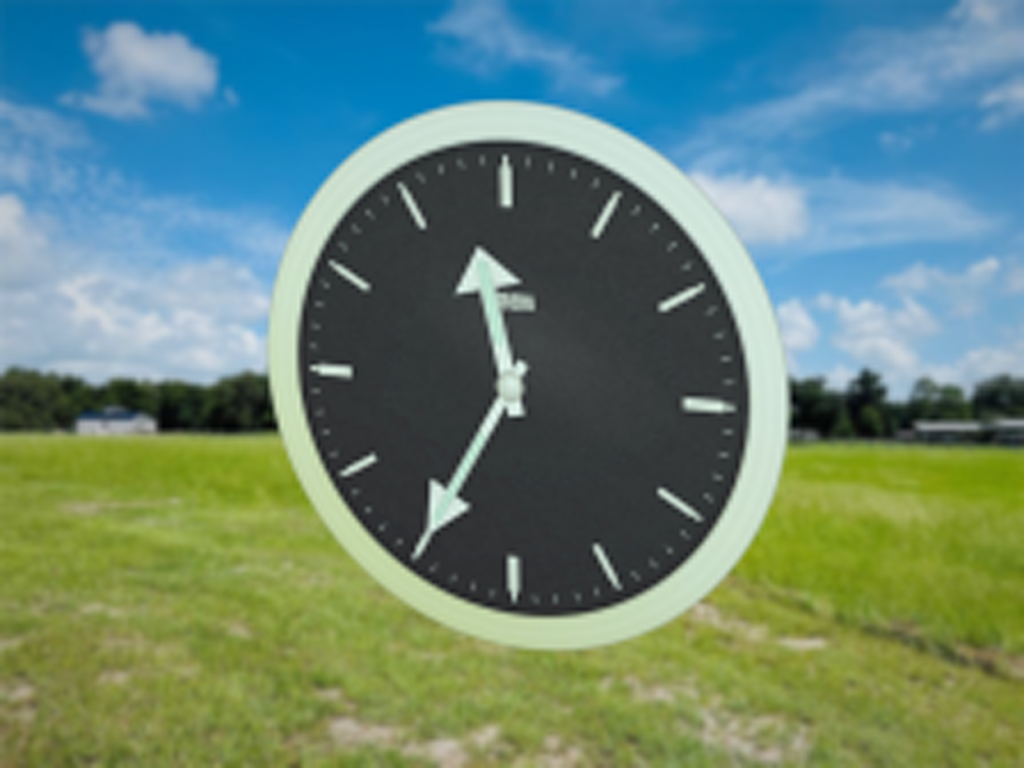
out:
{"hour": 11, "minute": 35}
